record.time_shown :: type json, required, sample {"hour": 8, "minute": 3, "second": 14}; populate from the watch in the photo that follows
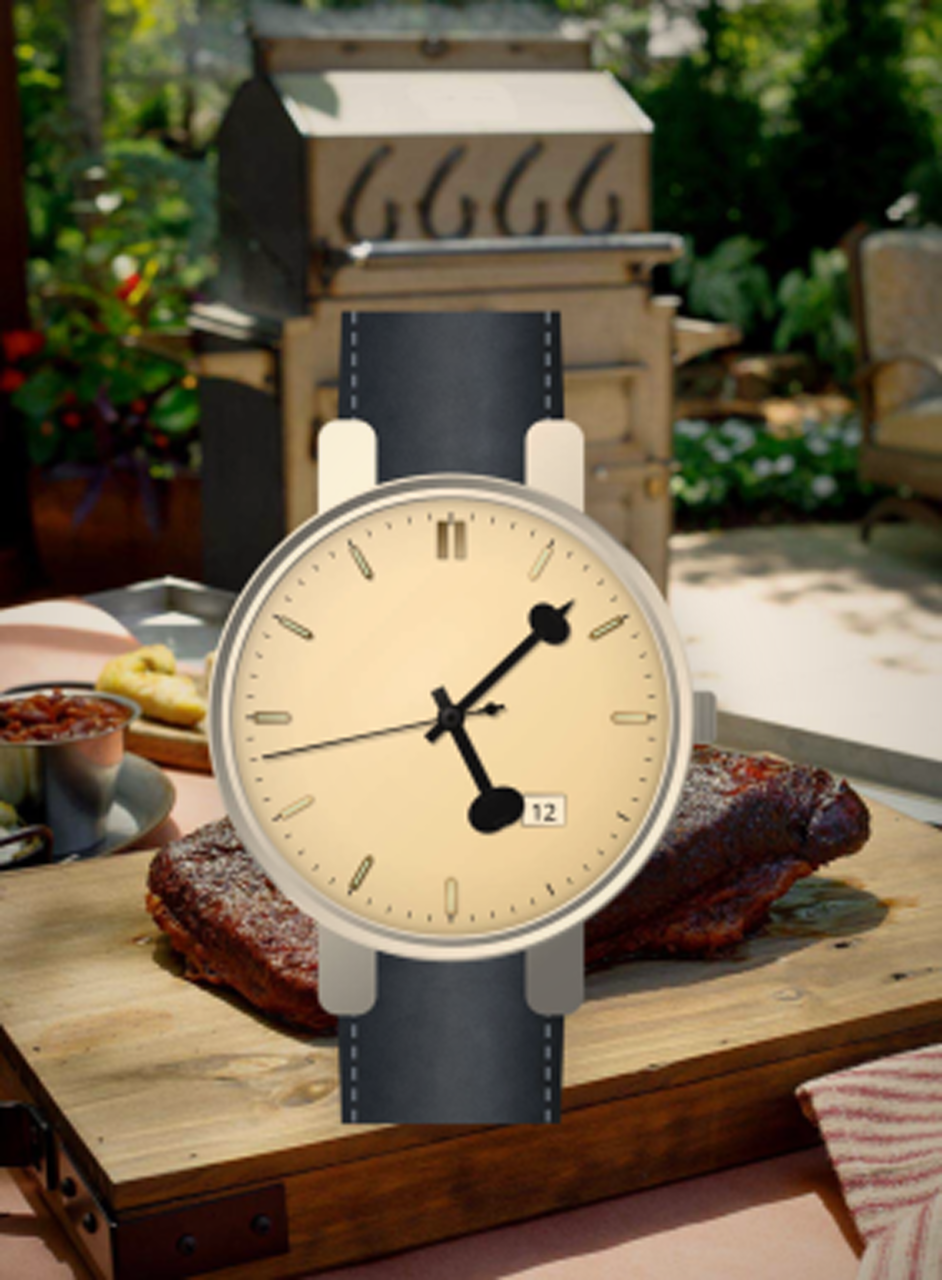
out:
{"hour": 5, "minute": 7, "second": 43}
